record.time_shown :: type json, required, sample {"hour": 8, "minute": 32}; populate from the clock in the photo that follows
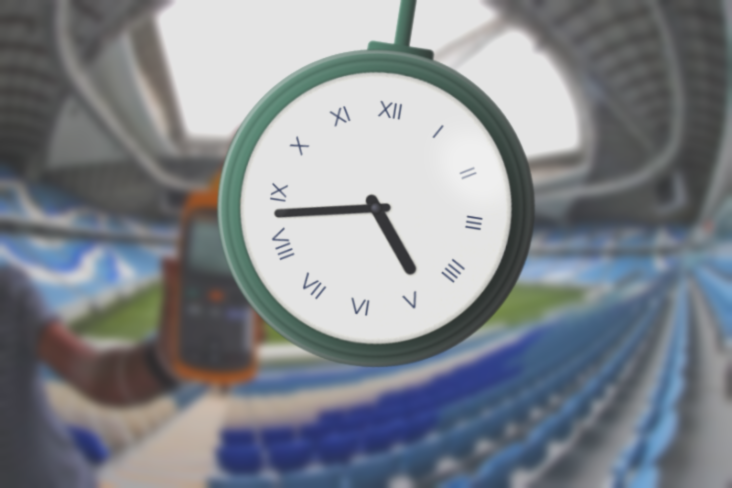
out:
{"hour": 4, "minute": 43}
